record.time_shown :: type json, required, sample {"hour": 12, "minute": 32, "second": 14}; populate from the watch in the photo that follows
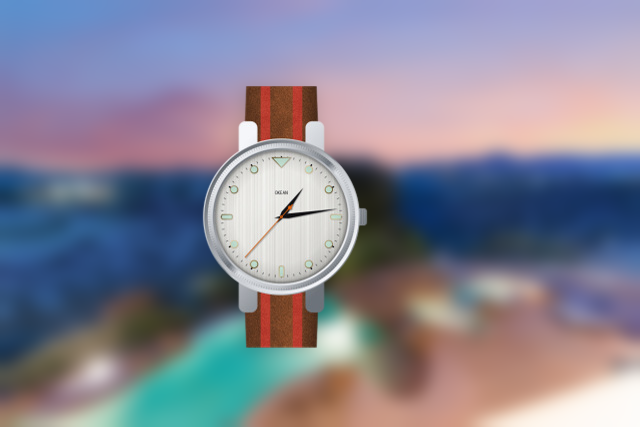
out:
{"hour": 1, "minute": 13, "second": 37}
